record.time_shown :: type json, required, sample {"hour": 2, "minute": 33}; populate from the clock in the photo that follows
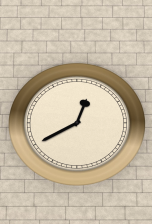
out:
{"hour": 12, "minute": 40}
